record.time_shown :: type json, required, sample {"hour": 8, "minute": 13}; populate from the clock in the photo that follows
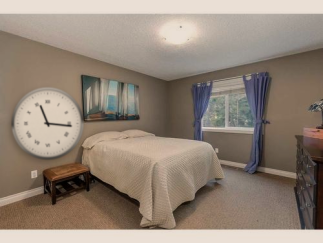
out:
{"hour": 11, "minute": 16}
